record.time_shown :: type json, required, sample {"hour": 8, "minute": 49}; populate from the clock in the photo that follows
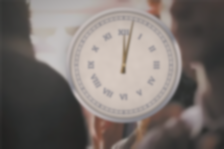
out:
{"hour": 12, "minute": 2}
